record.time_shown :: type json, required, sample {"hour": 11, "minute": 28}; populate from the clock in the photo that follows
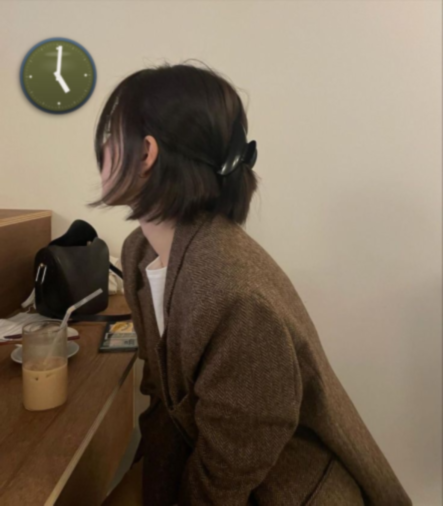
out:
{"hour": 5, "minute": 1}
